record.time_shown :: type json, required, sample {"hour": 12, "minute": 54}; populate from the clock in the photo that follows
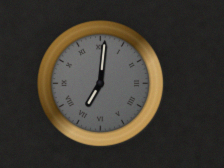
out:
{"hour": 7, "minute": 1}
